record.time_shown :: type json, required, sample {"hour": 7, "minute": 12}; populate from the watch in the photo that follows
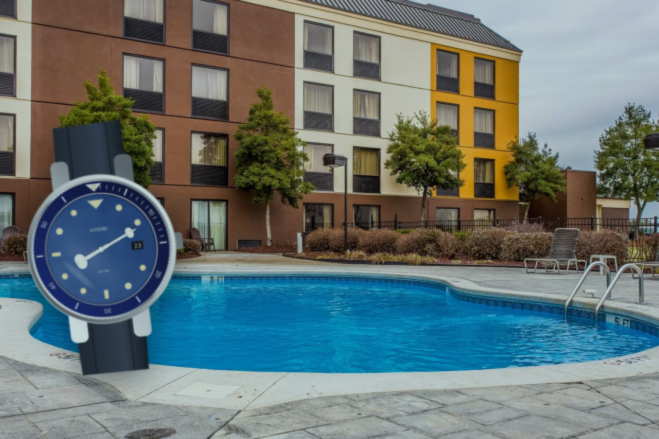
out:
{"hour": 8, "minute": 11}
